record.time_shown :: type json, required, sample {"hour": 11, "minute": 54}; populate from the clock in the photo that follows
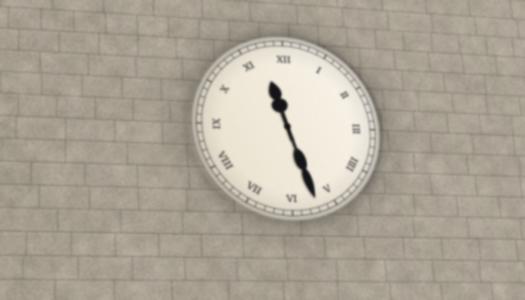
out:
{"hour": 11, "minute": 27}
